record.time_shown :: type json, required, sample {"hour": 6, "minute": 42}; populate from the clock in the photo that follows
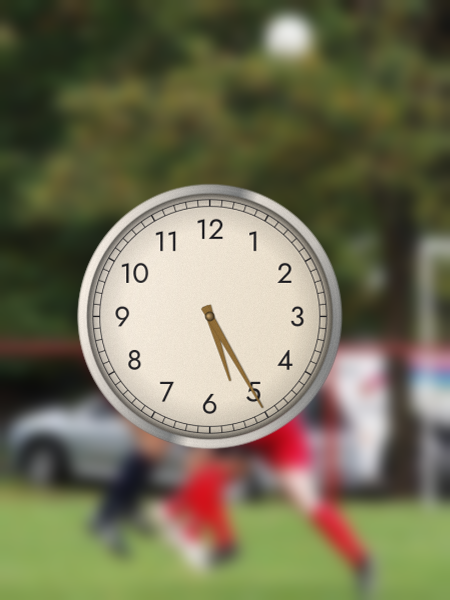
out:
{"hour": 5, "minute": 25}
